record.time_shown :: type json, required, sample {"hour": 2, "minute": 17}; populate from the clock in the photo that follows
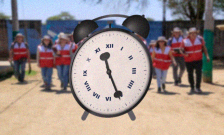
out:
{"hour": 11, "minute": 26}
